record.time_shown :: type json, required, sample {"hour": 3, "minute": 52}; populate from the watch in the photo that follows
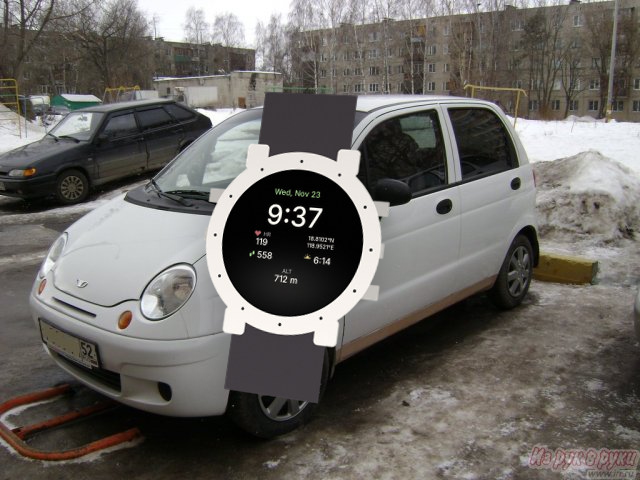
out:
{"hour": 9, "minute": 37}
